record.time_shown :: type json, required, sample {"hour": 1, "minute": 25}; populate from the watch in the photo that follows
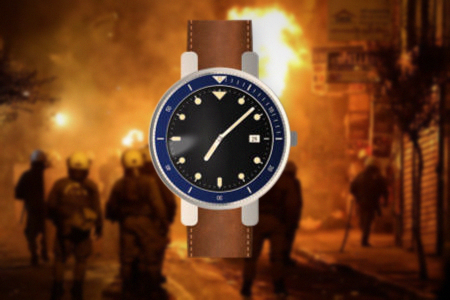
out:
{"hour": 7, "minute": 8}
